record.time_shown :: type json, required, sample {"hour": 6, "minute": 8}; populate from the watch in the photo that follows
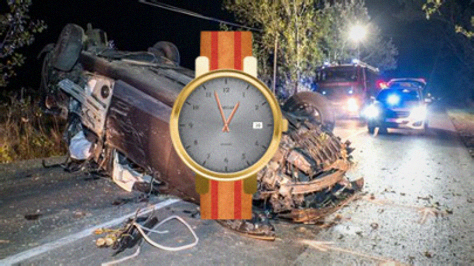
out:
{"hour": 12, "minute": 57}
